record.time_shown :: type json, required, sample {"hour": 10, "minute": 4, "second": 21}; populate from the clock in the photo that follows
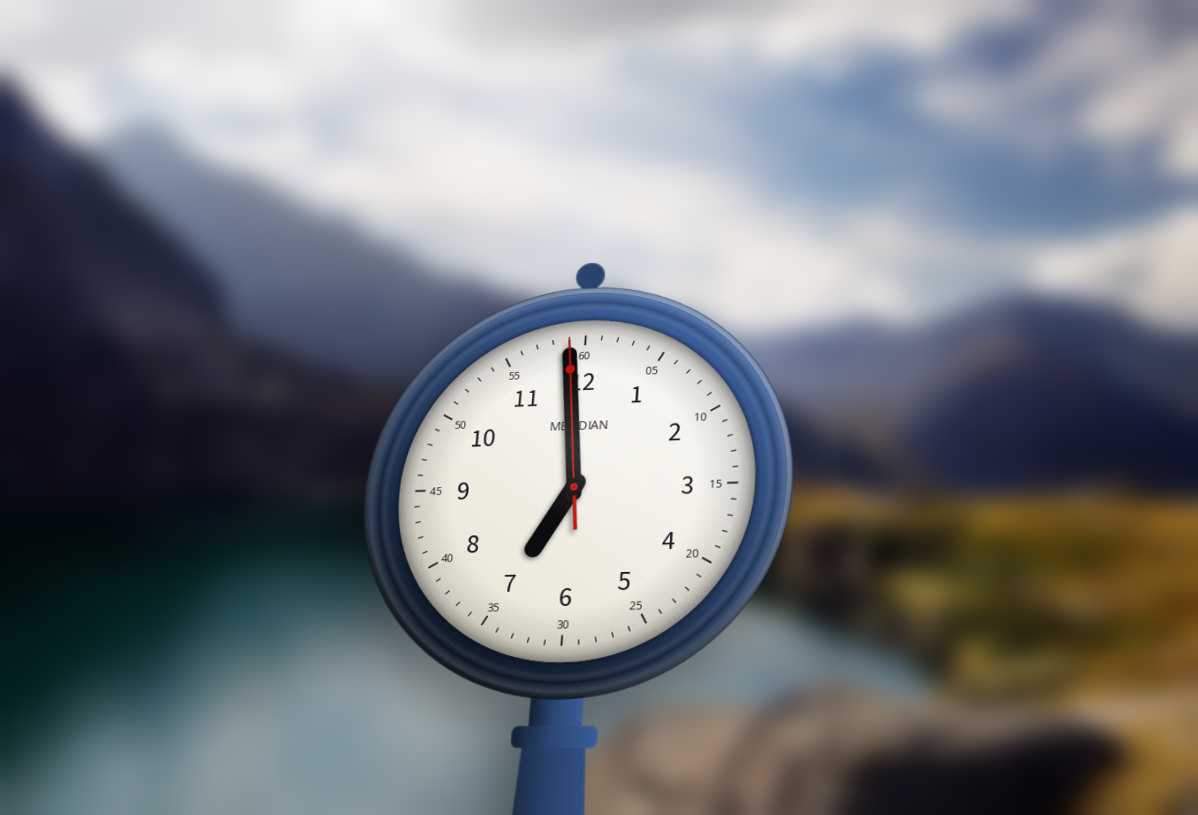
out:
{"hour": 6, "minute": 58, "second": 59}
